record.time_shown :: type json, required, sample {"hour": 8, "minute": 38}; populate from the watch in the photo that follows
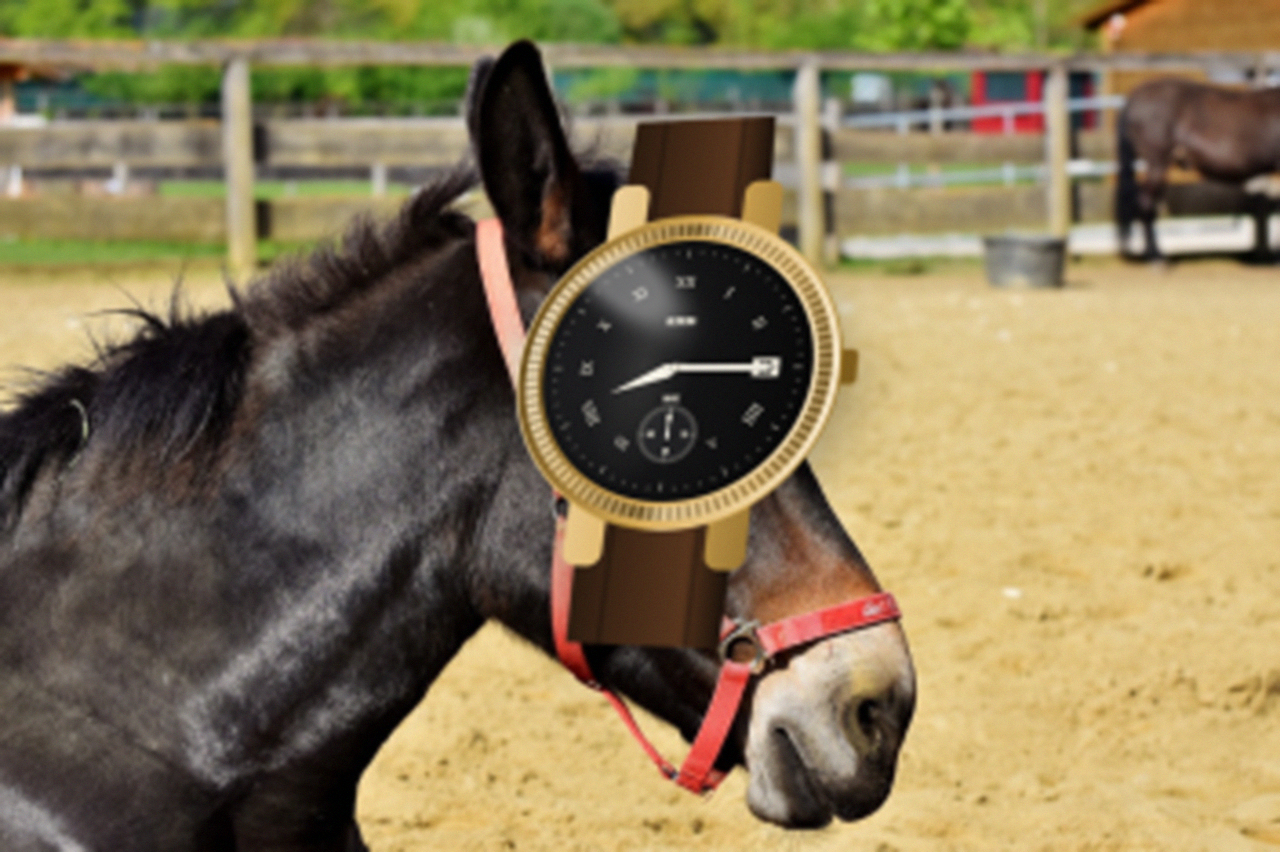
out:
{"hour": 8, "minute": 15}
